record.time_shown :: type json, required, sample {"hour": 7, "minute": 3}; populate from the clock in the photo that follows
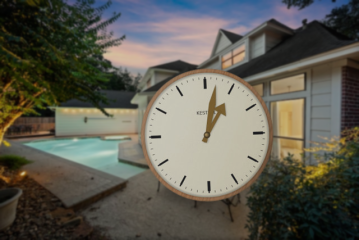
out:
{"hour": 1, "minute": 2}
